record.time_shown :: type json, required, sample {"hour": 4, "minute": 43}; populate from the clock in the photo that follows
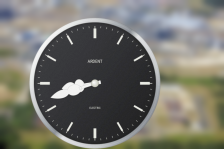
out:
{"hour": 8, "minute": 42}
